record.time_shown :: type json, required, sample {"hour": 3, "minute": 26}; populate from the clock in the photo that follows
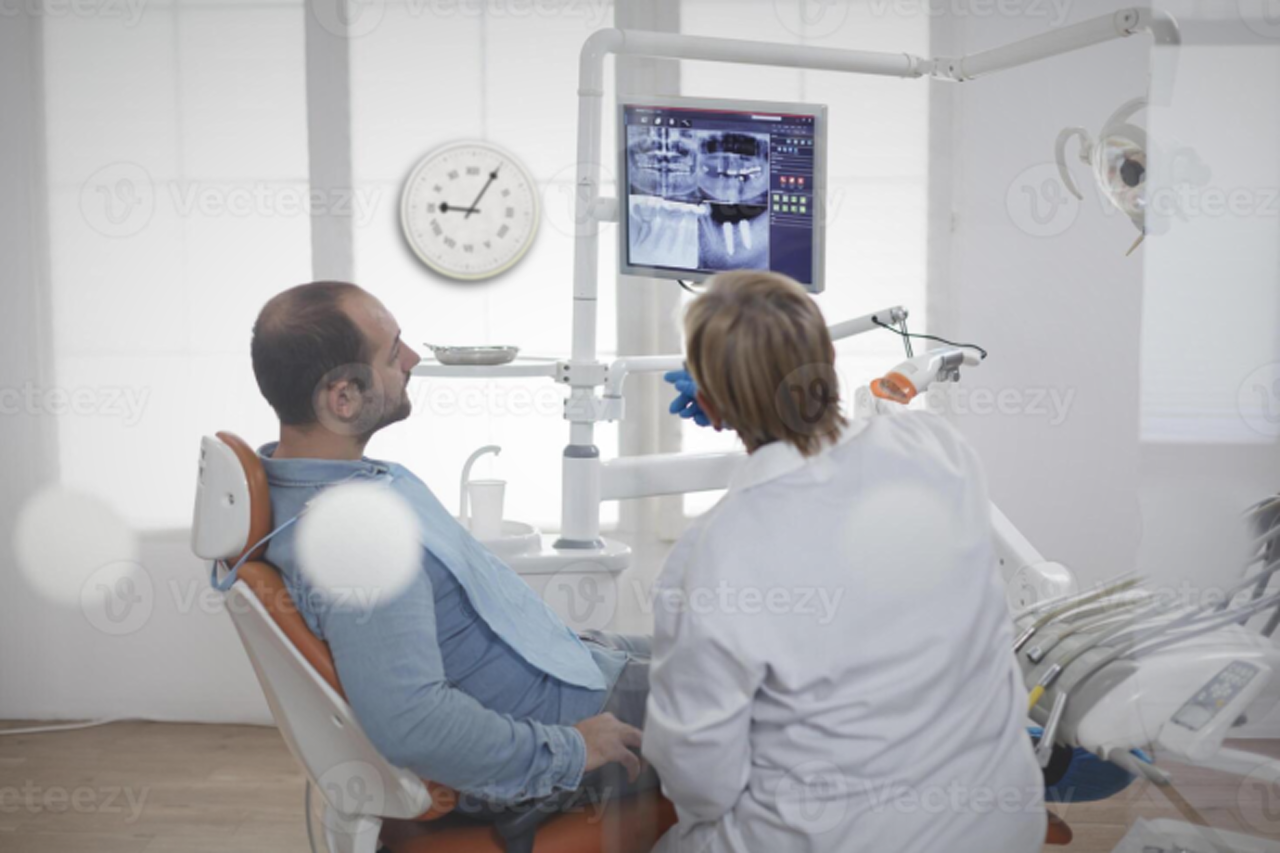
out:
{"hour": 9, "minute": 5}
